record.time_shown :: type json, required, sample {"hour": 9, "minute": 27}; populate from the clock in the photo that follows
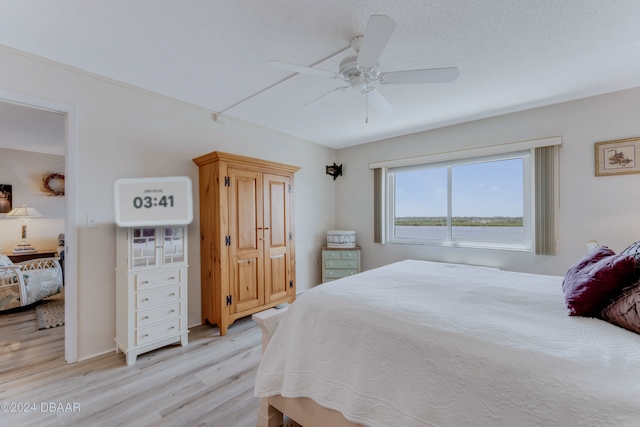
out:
{"hour": 3, "minute": 41}
